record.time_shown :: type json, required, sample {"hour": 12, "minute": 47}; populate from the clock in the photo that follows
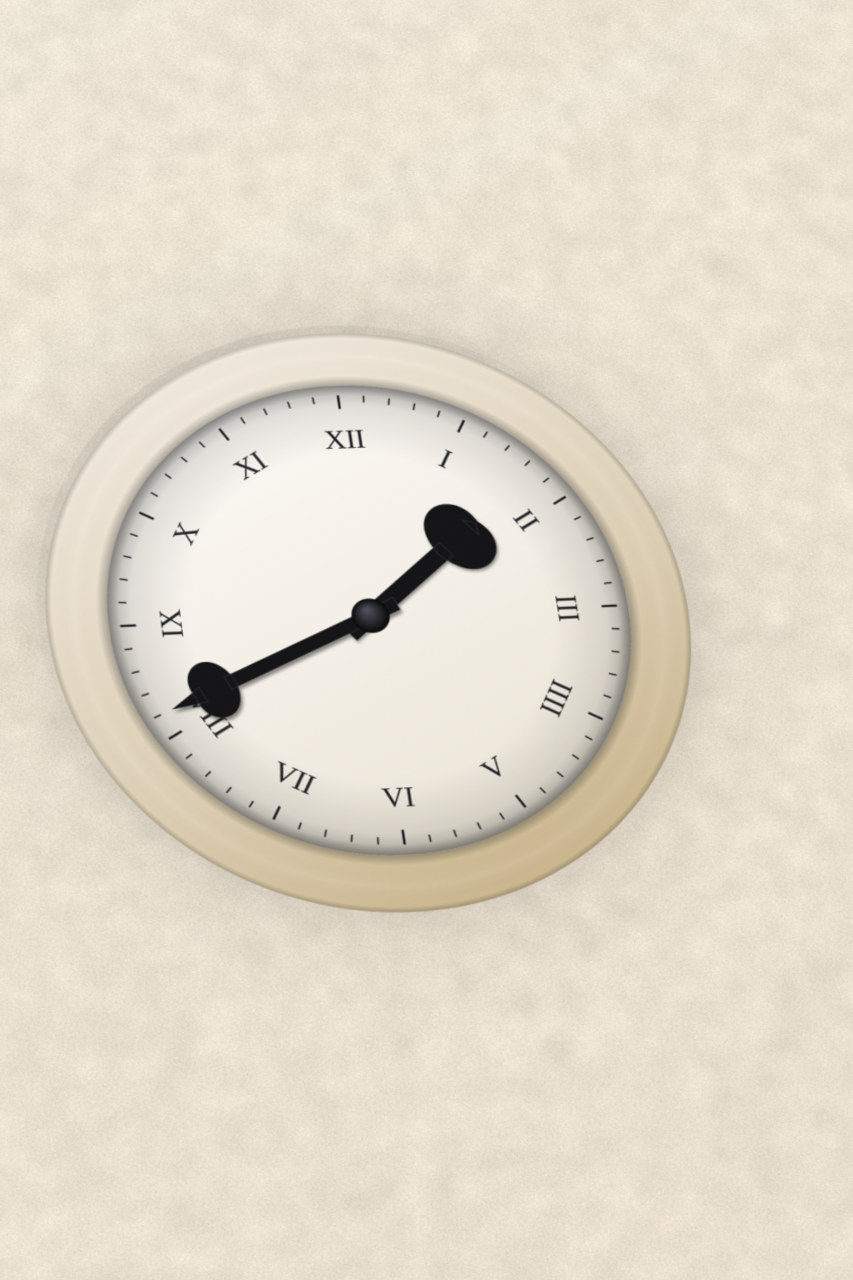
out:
{"hour": 1, "minute": 41}
